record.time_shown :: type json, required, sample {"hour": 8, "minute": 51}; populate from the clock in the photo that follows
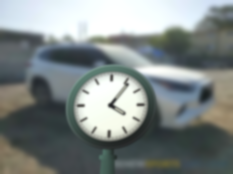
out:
{"hour": 4, "minute": 6}
